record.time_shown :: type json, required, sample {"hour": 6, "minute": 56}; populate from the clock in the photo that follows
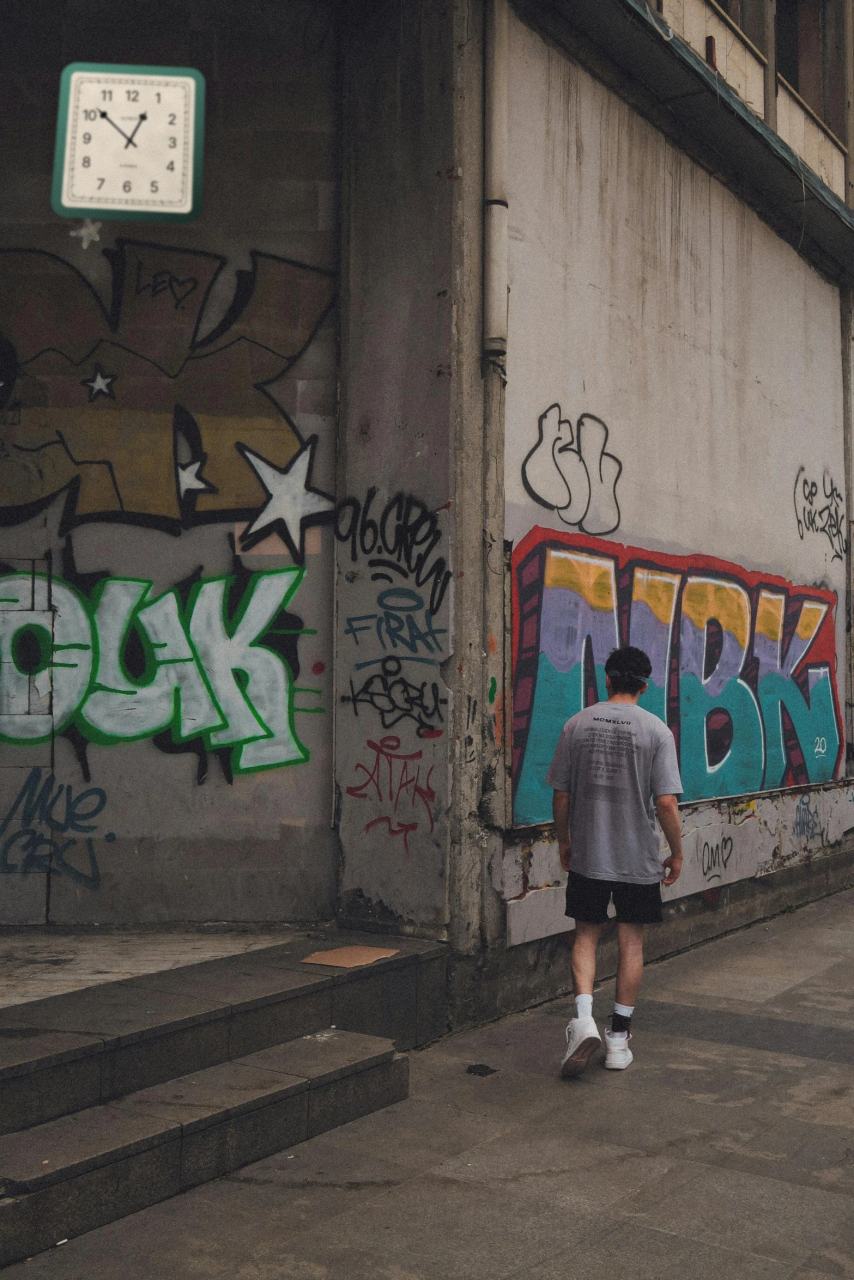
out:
{"hour": 12, "minute": 52}
